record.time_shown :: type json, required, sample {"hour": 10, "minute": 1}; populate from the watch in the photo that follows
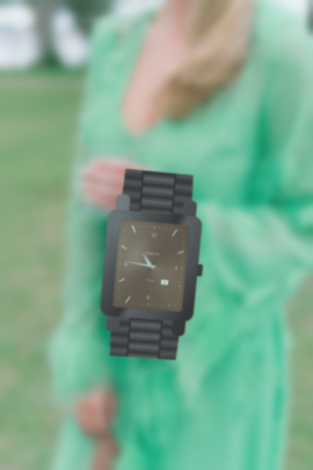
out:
{"hour": 10, "minute": 46}
